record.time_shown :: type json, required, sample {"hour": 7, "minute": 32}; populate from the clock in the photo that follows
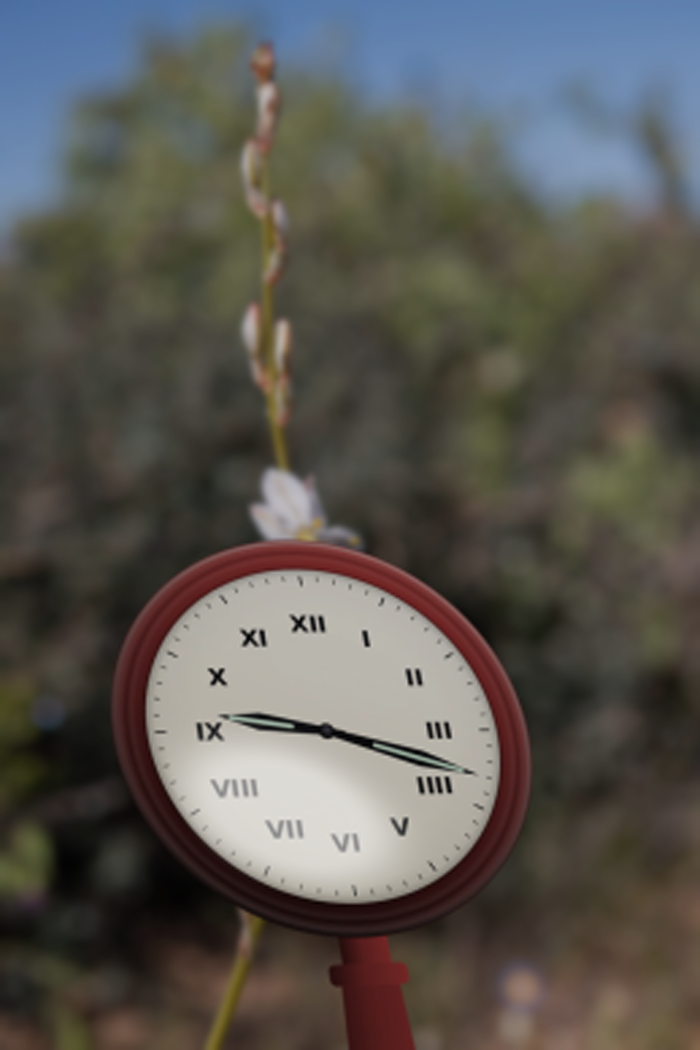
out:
{"hour": 9, "minute": 18}
